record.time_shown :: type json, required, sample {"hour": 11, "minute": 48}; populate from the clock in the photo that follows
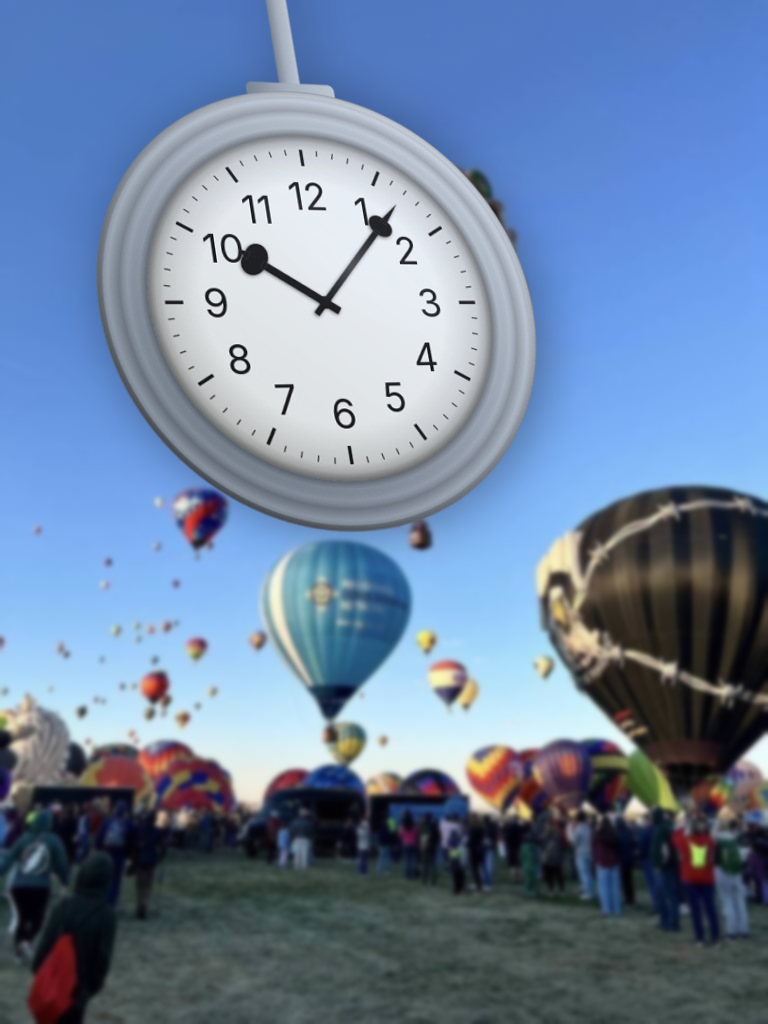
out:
{"hour": 10, "minute": 7}
